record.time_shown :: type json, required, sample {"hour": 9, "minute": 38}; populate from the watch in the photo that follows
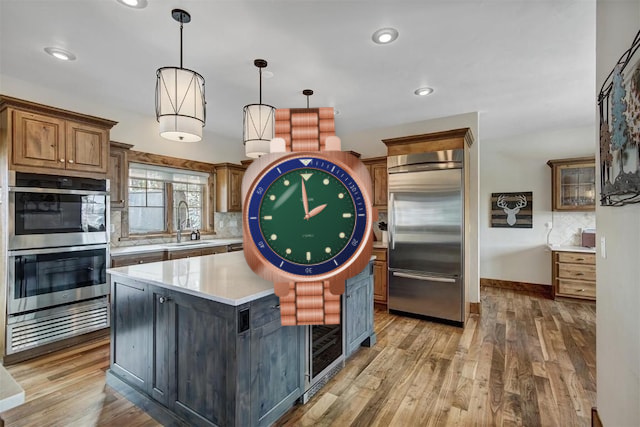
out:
{"hour": 1, "minute": 59}
